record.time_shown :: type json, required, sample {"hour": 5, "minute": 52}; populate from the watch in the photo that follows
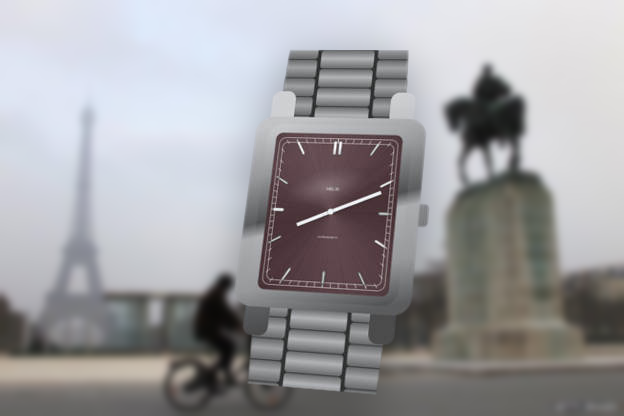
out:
{"hour": 8, "minute": 11}
